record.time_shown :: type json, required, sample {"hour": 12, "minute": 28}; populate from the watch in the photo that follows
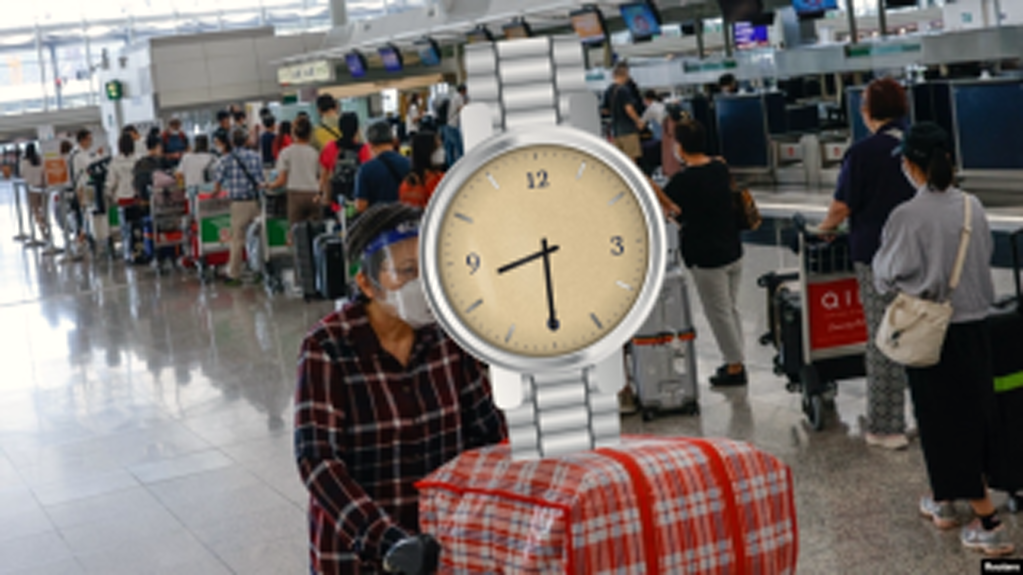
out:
{"hour": 8, "minute": 30}
